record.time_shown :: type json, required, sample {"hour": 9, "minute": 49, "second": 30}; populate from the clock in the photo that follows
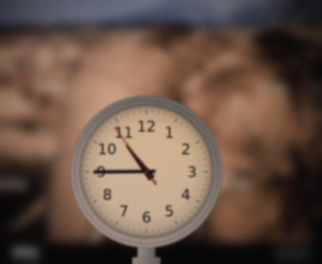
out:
{"hour": 10, "minute": 44, "second": 54}
